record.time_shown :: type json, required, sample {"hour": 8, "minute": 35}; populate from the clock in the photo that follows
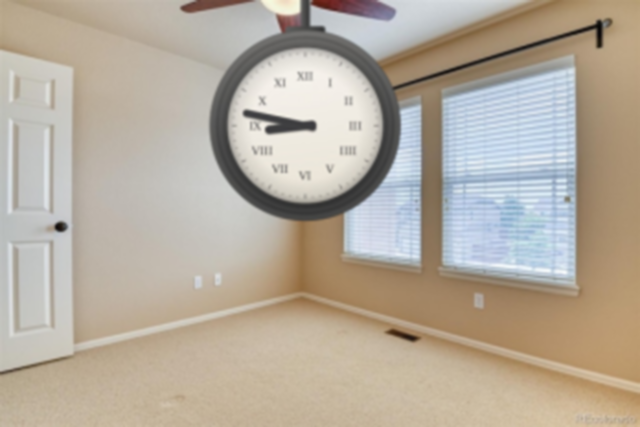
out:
{"hour": 8, "minute": 47}
